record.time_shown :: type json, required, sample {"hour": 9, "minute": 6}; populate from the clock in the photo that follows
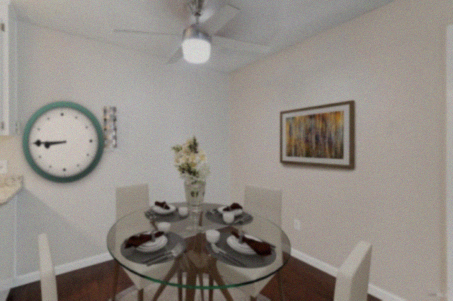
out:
{"hour": 8, "minute": 45}
